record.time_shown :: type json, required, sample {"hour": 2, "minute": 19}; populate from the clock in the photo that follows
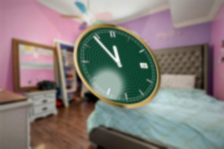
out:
{"hour": 11, "minute": 54}
